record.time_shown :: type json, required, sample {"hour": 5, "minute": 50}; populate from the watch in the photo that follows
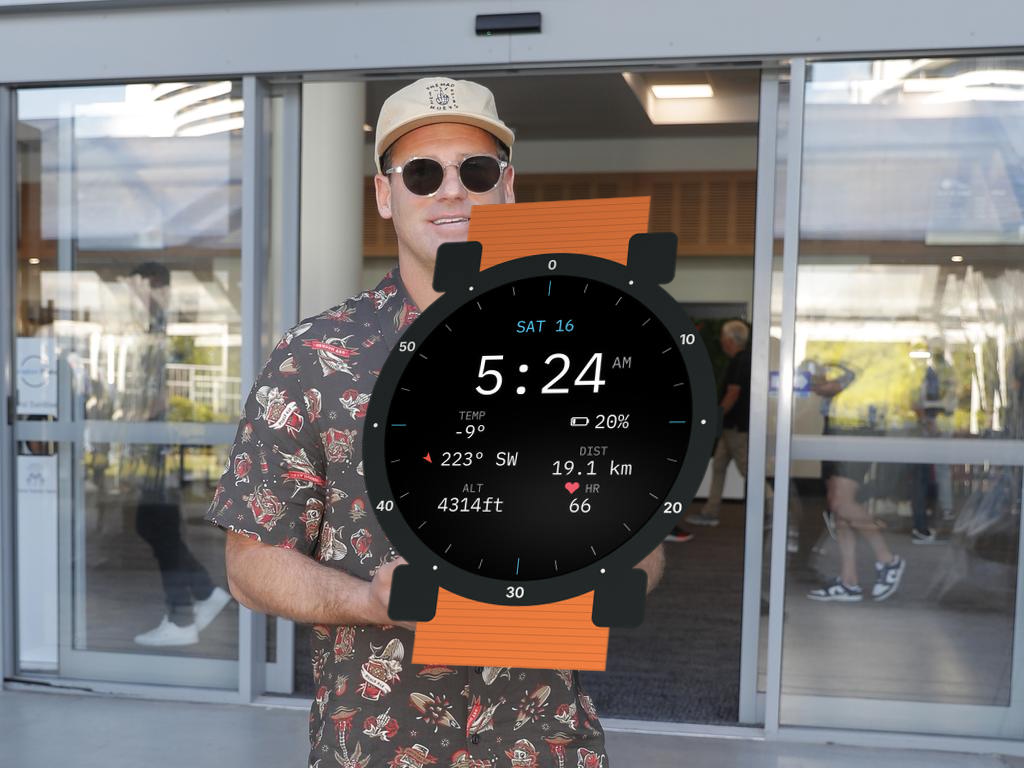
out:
{"hour": 5, "minute": 24}
